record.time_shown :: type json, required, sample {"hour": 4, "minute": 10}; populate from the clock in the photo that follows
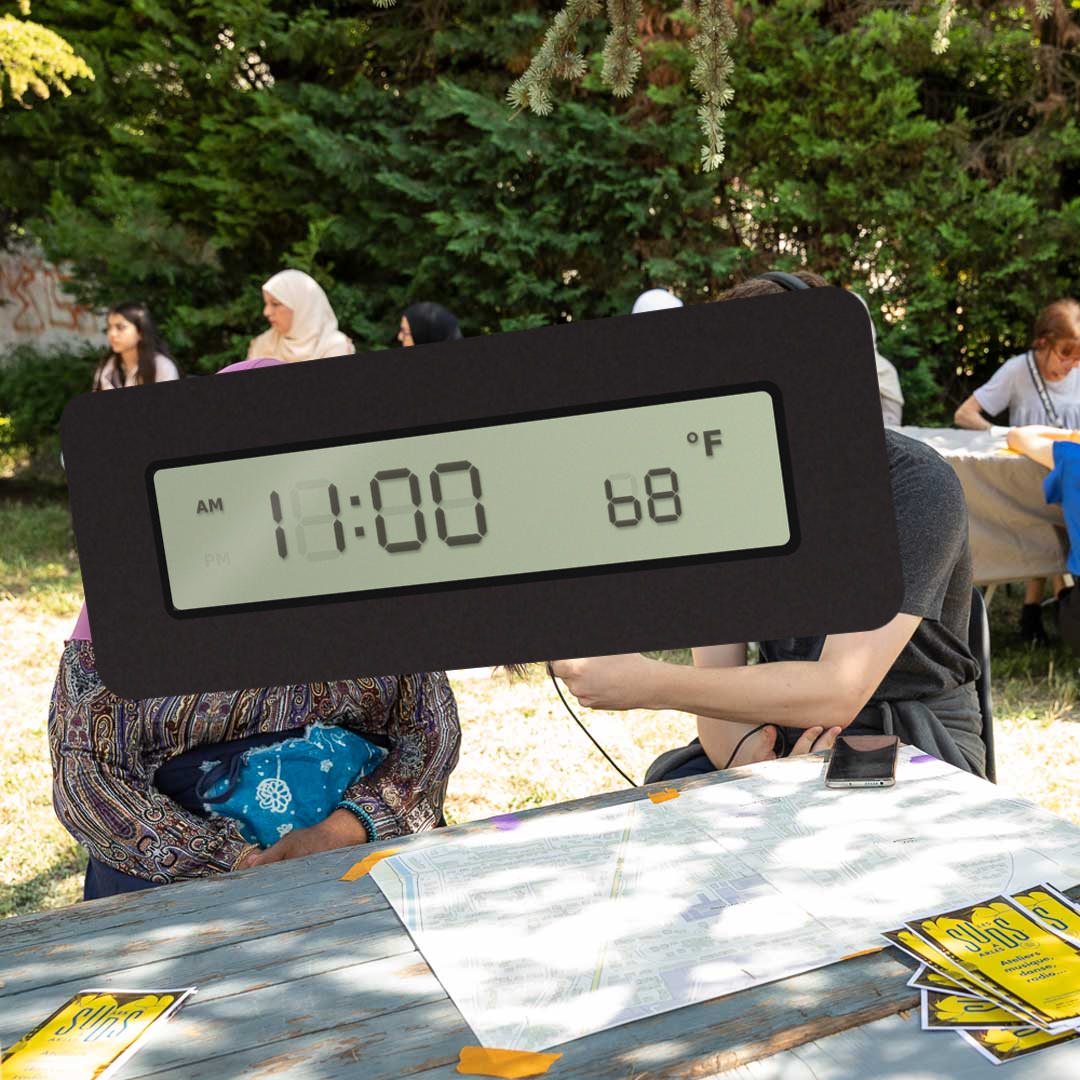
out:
{"hour": 11, "minute": 0}
